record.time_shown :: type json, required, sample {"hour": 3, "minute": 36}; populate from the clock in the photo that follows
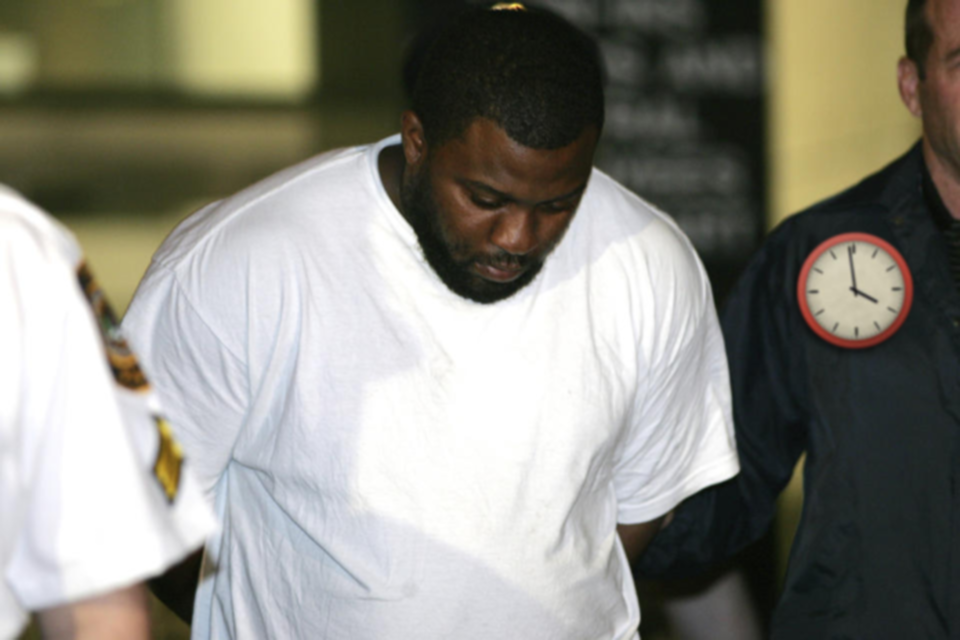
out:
{"hour": 3, "minute": 59}
